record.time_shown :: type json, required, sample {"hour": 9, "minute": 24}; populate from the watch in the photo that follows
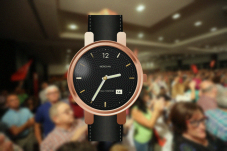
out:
{"hour": 2, "minute": 35}
